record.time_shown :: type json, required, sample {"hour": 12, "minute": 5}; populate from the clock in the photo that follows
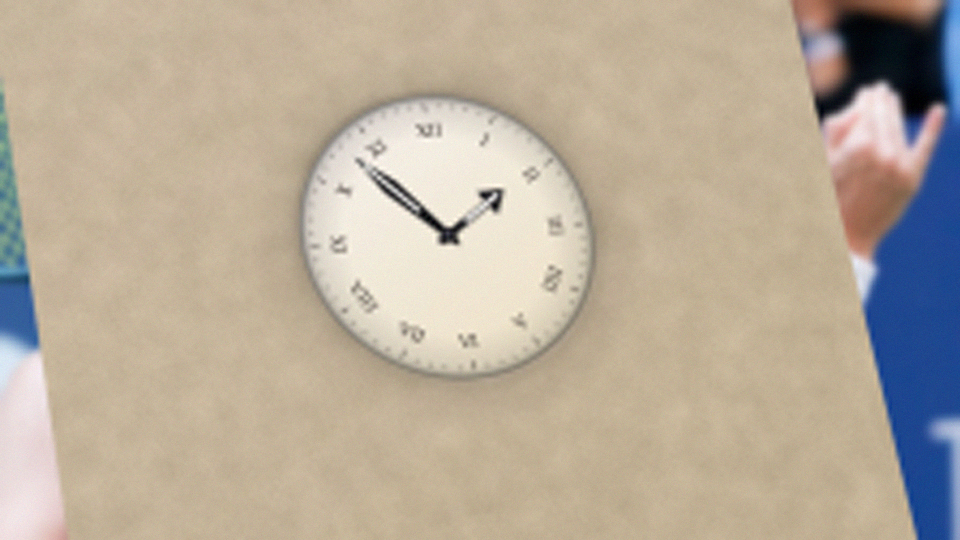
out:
{"hour": 1, "minute": 53}
